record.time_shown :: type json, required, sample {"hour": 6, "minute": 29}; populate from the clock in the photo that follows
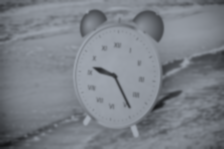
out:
{"hour": 9, "minute": 24}
